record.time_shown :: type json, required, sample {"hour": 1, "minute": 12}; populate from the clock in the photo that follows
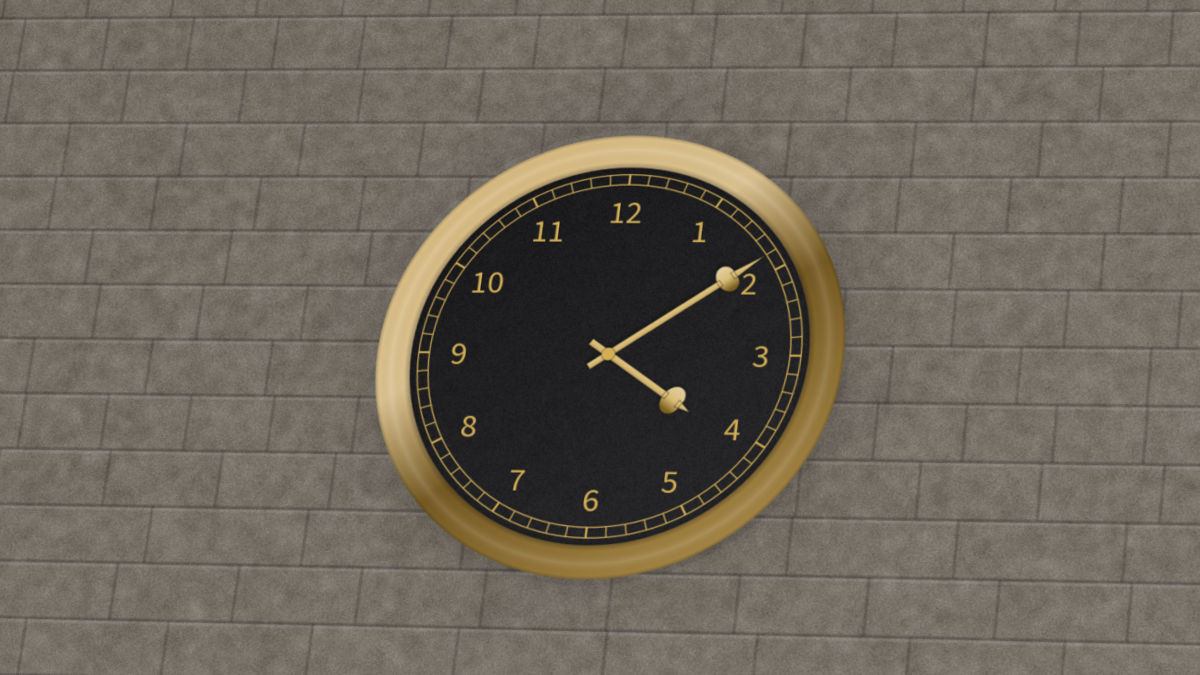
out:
{"hour": 4, "minute": 9}
